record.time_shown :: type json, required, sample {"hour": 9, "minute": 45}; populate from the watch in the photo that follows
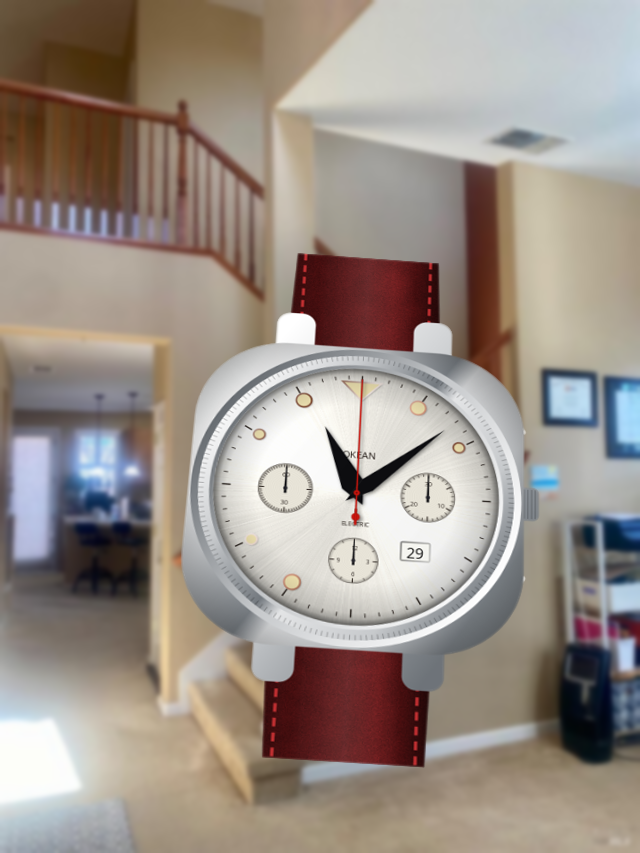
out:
{"hour": 11, "minute": 8}
